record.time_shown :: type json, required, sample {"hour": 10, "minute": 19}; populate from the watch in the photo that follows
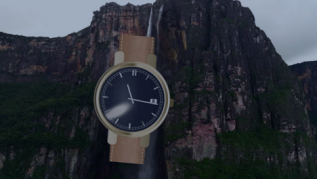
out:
{"hour": 11, "minute": 16}
